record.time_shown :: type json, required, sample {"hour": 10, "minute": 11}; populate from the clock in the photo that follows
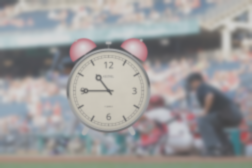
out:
{"hour": 10, "minute": 45}
